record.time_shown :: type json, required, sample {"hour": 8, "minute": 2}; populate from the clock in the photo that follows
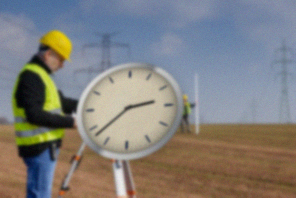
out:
{"hour": 2, "minute": 38}
